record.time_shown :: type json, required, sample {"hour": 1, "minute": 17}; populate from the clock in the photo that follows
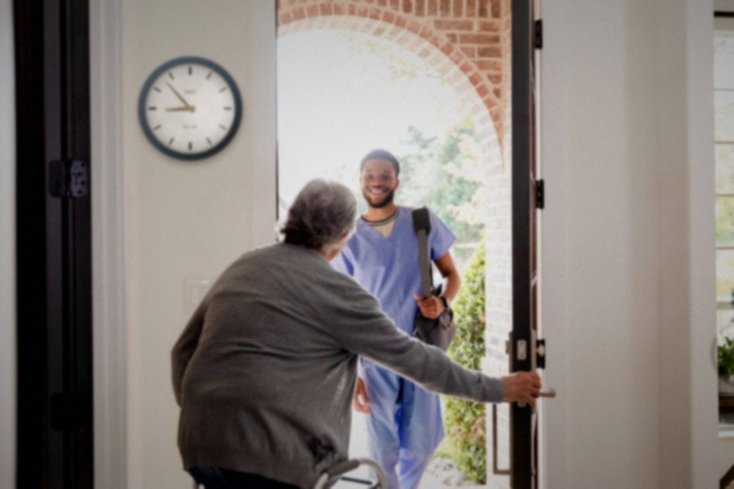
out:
{"hour": 8, "minute": 53}
